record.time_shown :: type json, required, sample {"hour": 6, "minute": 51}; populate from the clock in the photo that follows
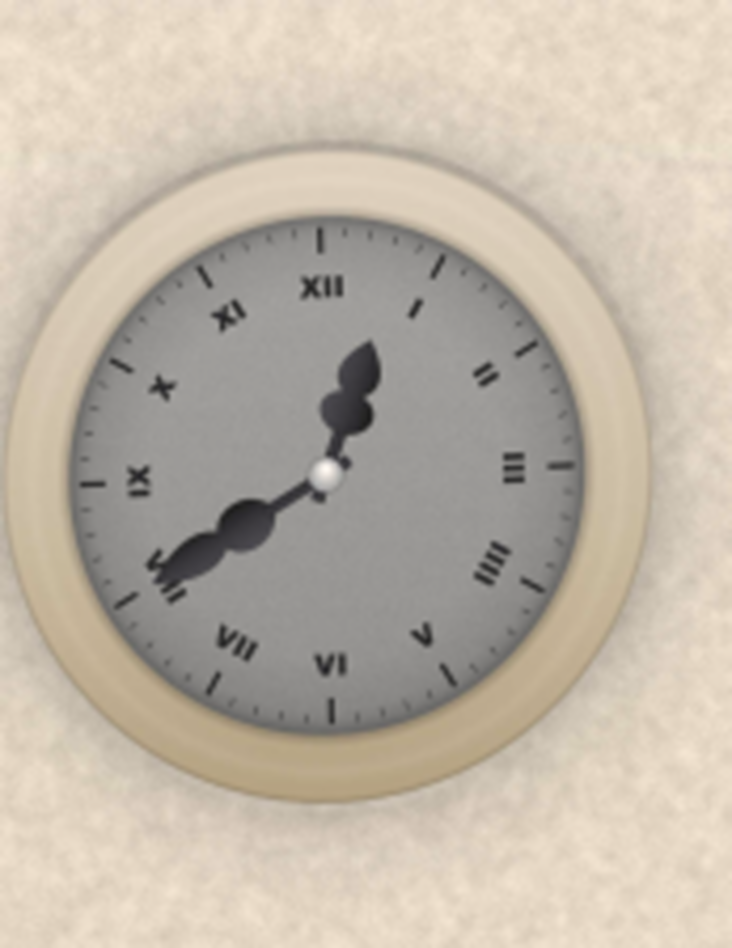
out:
{"hour": 12, "minute": 40}
